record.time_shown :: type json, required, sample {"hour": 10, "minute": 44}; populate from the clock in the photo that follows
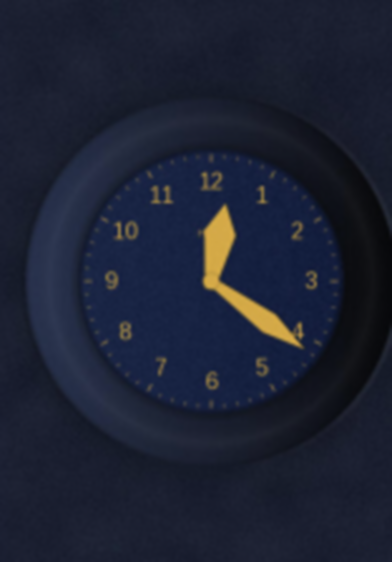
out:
{"hour": 12, "minute": 21}
